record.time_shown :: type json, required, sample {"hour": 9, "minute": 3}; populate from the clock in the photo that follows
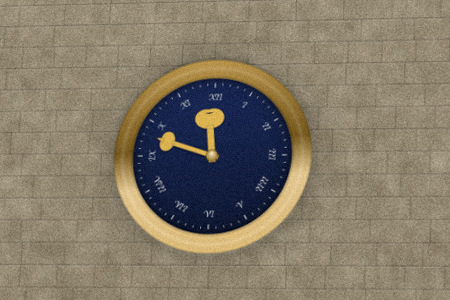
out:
{"hour": 11, "minute": 48}
